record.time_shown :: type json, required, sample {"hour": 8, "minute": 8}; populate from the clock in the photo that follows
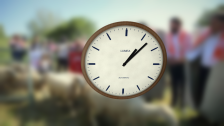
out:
{"hour": 1, "minute": 7}
